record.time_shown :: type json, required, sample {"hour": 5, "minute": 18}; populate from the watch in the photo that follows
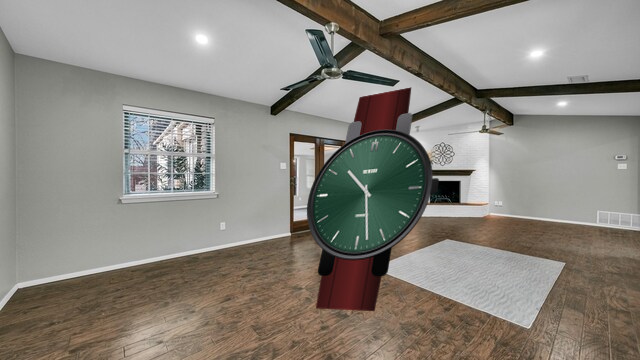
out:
{"hour": 10, "minute": 28}
